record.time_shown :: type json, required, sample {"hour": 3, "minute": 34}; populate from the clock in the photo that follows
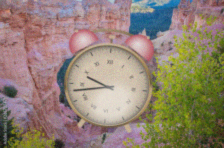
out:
{"hour": 9, "minute": 43}
